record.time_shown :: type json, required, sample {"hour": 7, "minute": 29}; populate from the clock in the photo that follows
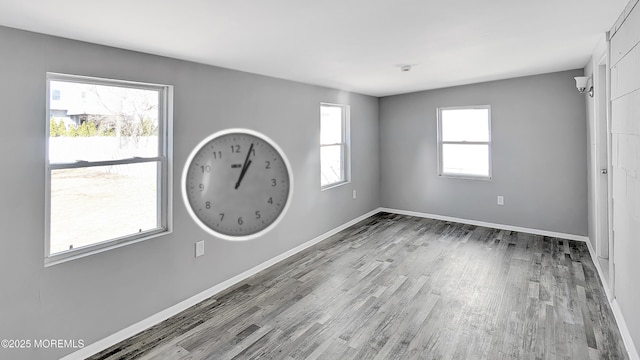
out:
{"hour": 1, "minute": 4}
